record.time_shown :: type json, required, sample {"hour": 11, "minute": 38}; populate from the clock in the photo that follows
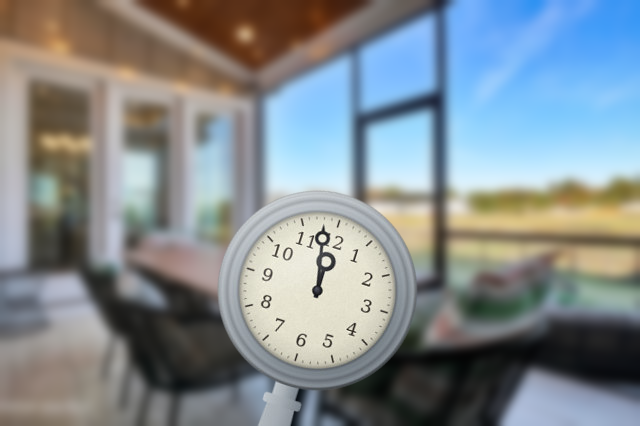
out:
{"hour": 11, "minute": 58}
